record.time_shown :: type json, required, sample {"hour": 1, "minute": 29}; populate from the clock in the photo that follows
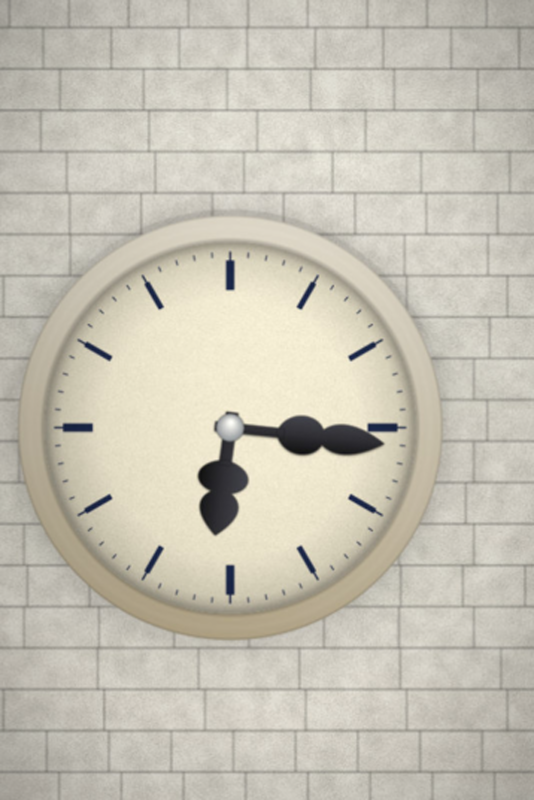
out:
{"hour": 6, "minute": 16}
